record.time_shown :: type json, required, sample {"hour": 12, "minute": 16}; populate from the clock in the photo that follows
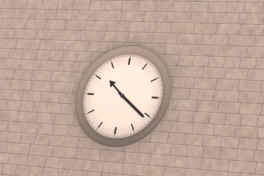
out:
{"hour": 10, "minute": 21}
